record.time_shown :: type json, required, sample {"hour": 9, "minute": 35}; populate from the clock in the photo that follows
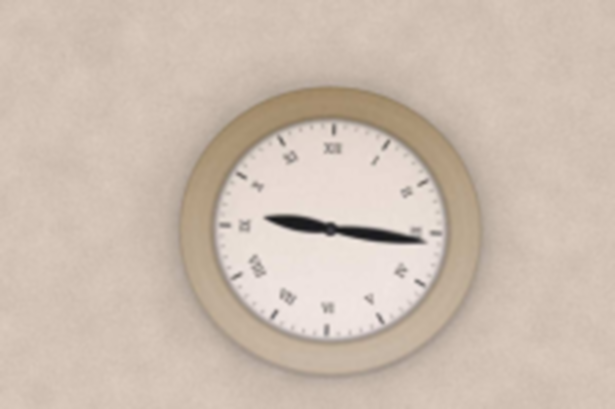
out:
{"hour": 9, "minute": 16}
